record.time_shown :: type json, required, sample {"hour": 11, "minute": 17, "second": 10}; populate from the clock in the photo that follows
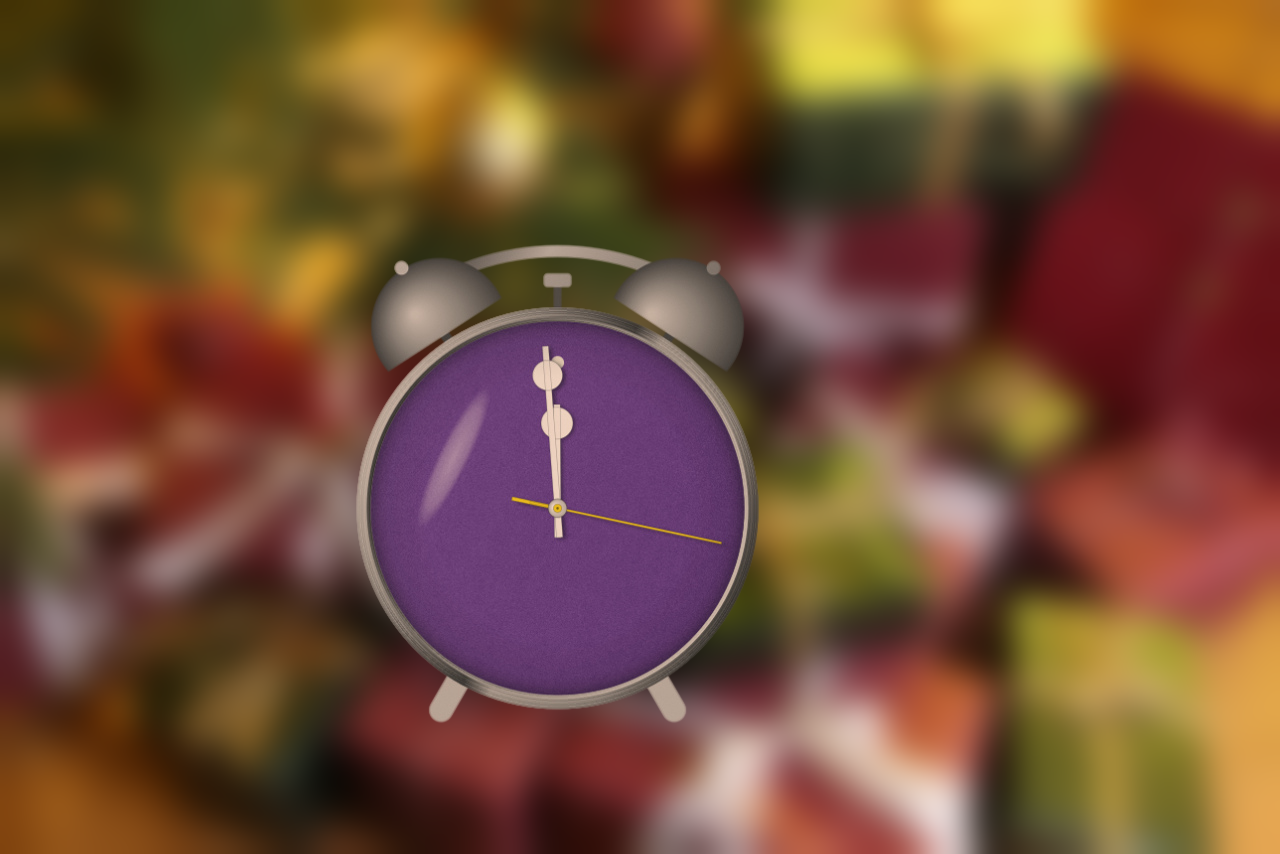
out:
{"hour": 11, "minute": 59, "second": 17}
